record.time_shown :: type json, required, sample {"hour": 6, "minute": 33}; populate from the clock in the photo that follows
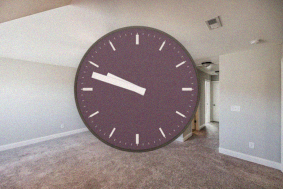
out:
{"hour": 9, "minute": 48}
